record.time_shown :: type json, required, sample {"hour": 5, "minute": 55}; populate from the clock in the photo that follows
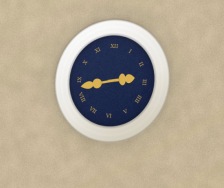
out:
{"hour": 2, "minute": 43}
